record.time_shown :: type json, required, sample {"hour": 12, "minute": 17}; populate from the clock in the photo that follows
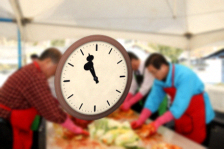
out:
{"hour": 10, "minute": 57}
